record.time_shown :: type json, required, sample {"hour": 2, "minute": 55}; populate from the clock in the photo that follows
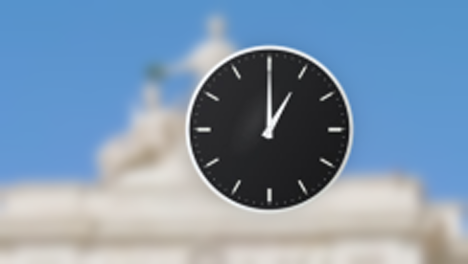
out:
{"hour": 1, "minute": 0}
